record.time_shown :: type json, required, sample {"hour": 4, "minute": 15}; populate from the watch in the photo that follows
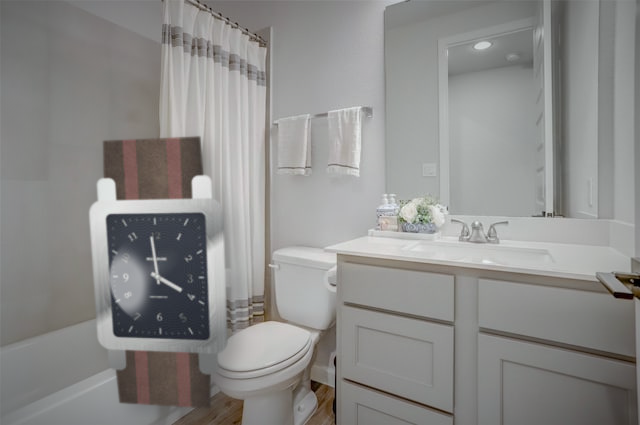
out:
{"hour": 3, "minute": 59}
